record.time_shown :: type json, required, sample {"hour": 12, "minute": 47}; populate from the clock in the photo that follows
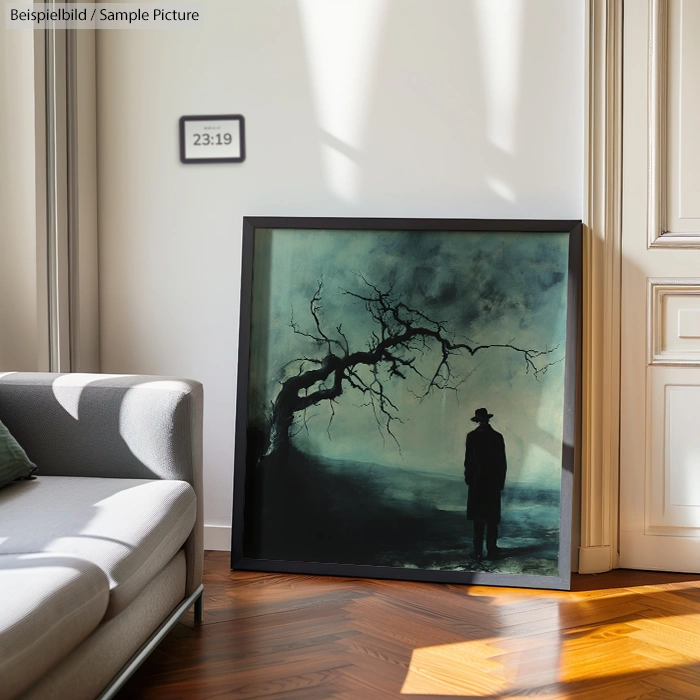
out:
{"hour": 23, "minute": 19}
